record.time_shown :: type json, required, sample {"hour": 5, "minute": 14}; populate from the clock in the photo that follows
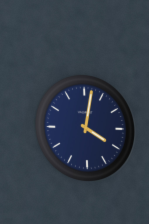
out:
{"hour": 4, "minute": 2}
